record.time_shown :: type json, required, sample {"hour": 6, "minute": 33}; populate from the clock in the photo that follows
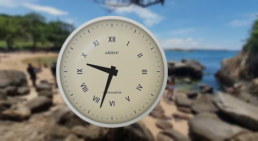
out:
{"hour": 9, "minute": 33}
